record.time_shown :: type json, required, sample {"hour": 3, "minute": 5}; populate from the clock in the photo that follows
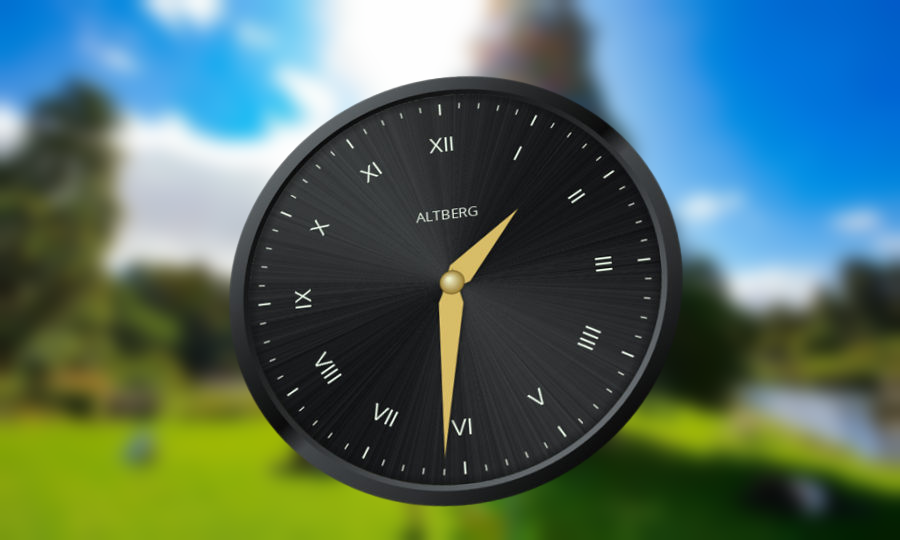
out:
{"hour": 1, "minute": 31}
